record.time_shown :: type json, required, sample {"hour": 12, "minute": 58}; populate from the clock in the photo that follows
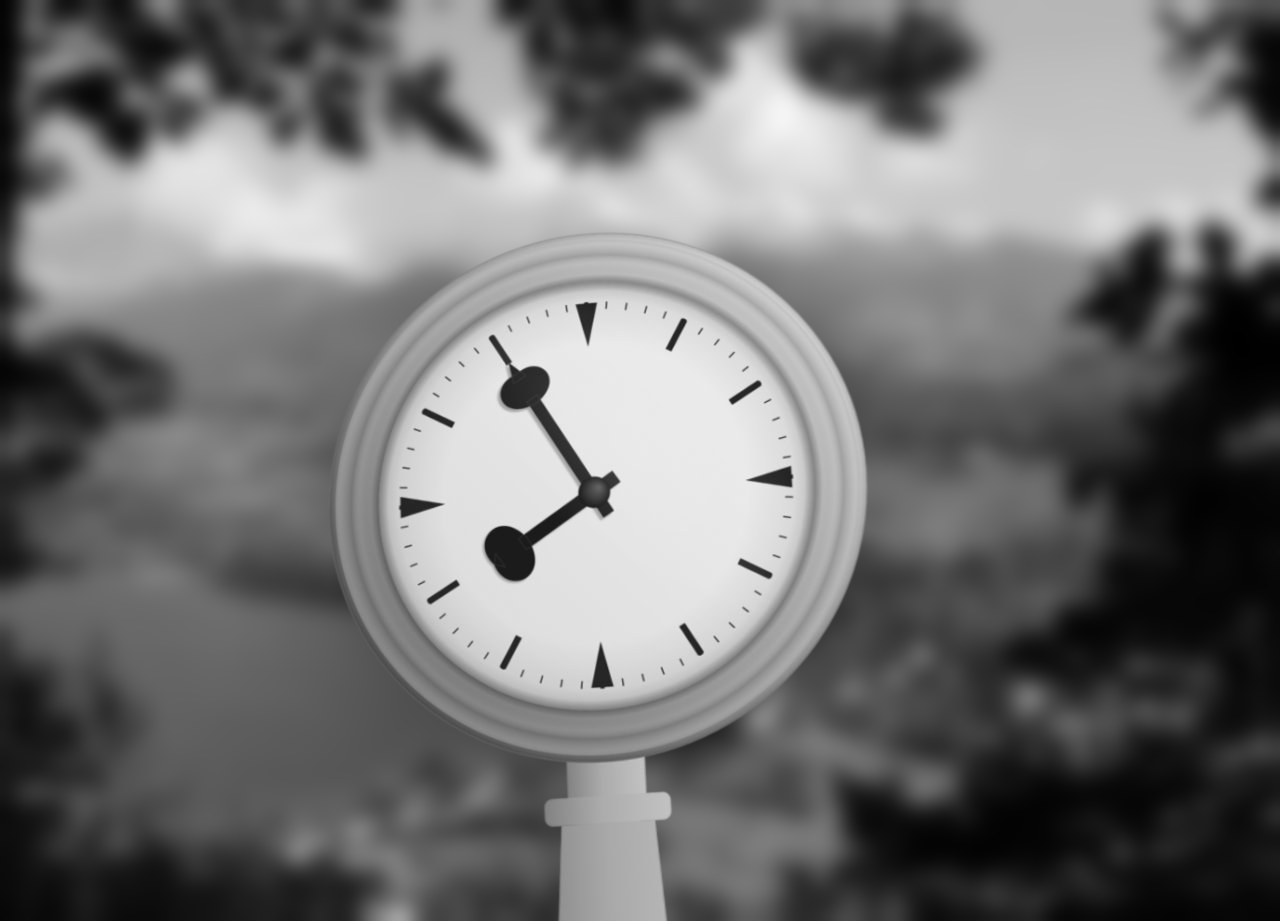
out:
{"hour": 7, "minute": 55}
